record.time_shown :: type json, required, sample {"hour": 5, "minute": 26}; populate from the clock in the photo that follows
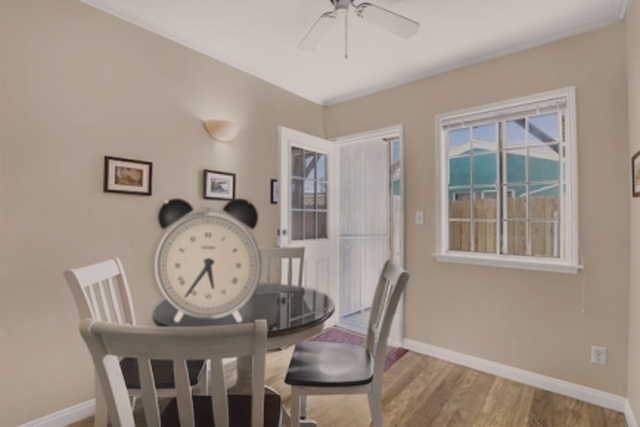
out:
{"hour": 5, "minute": 36}
